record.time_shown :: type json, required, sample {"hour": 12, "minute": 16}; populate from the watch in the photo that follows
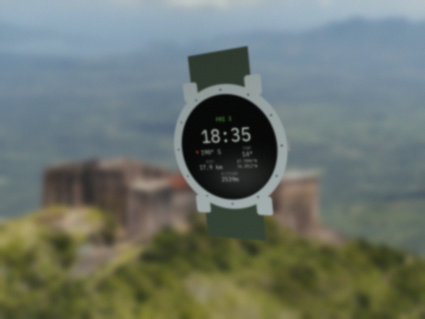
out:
{"hour": 18, "minute": 35}
